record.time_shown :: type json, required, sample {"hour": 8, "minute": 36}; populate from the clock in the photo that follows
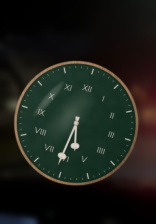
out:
{"hour": 5, "minute": 31}
